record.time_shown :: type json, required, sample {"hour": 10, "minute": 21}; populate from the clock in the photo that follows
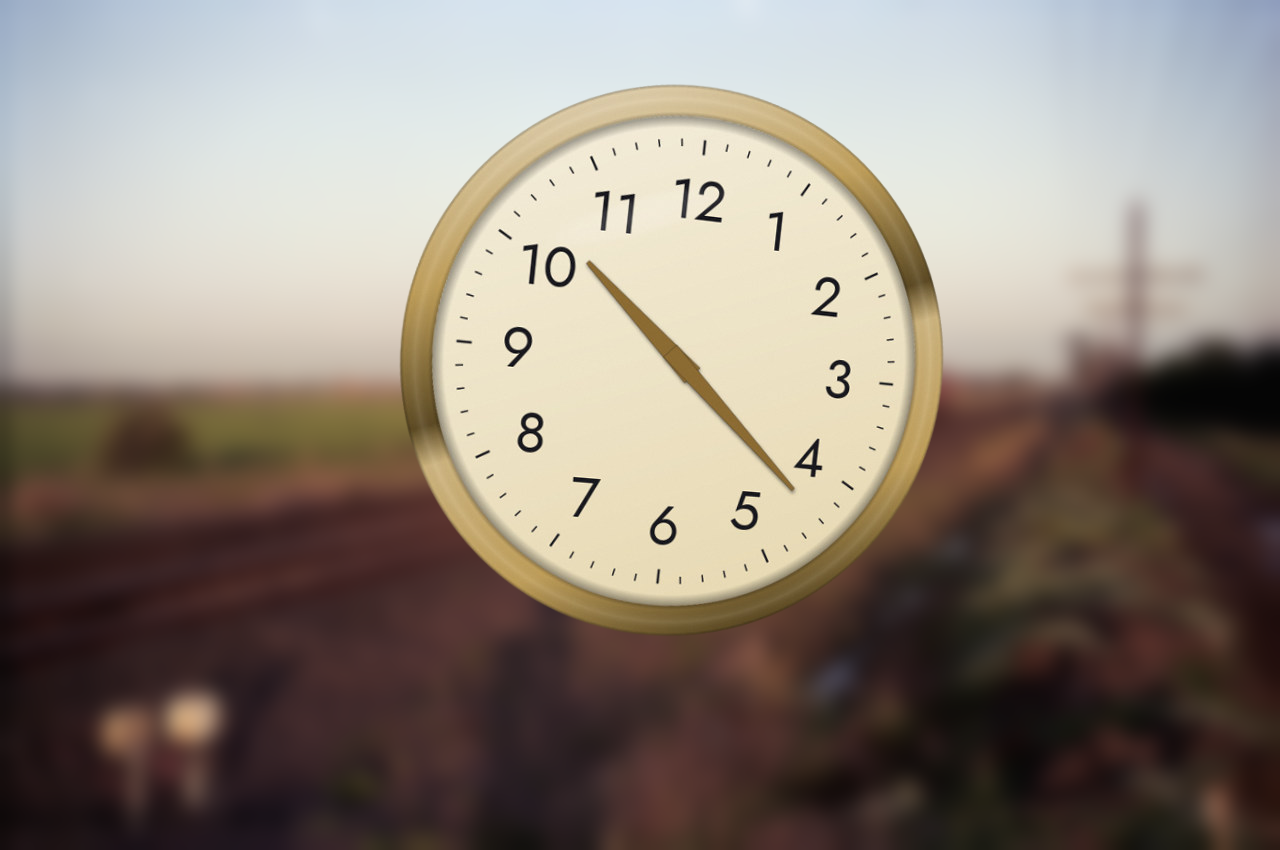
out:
{"hour": 10, "minute": 22}
